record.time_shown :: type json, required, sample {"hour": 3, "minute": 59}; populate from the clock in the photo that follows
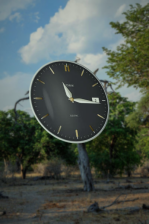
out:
{"hour": 11, "minute": 16}
